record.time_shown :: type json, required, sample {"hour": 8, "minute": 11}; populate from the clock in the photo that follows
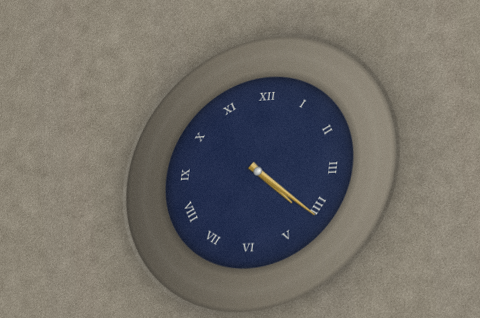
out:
{"hour": 4, "minute": 21}
